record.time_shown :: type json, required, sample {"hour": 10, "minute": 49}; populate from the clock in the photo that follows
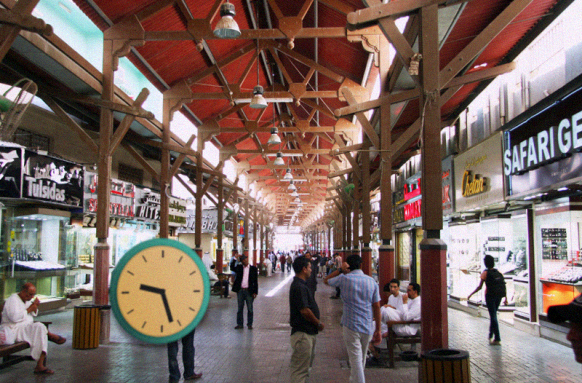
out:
{"hour": 9, "minute": 27}
